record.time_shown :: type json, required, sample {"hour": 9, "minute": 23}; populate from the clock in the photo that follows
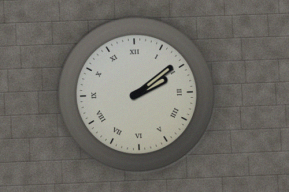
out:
{"hour": 2, "minute": 9}
